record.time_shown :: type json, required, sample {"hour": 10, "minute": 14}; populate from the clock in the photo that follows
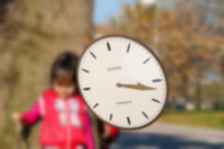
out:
{"hour": 3, "minute": 17}
